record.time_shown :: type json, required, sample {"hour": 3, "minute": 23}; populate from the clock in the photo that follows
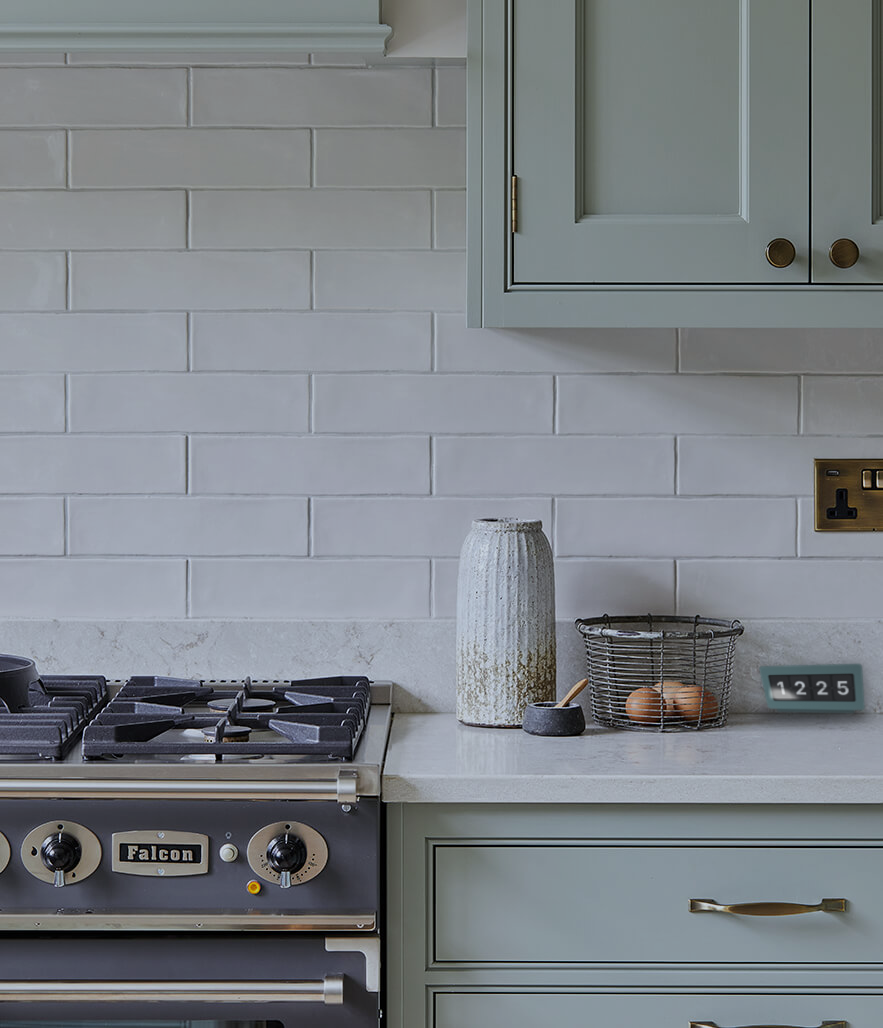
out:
{"hour": 12, "minute": 25}
